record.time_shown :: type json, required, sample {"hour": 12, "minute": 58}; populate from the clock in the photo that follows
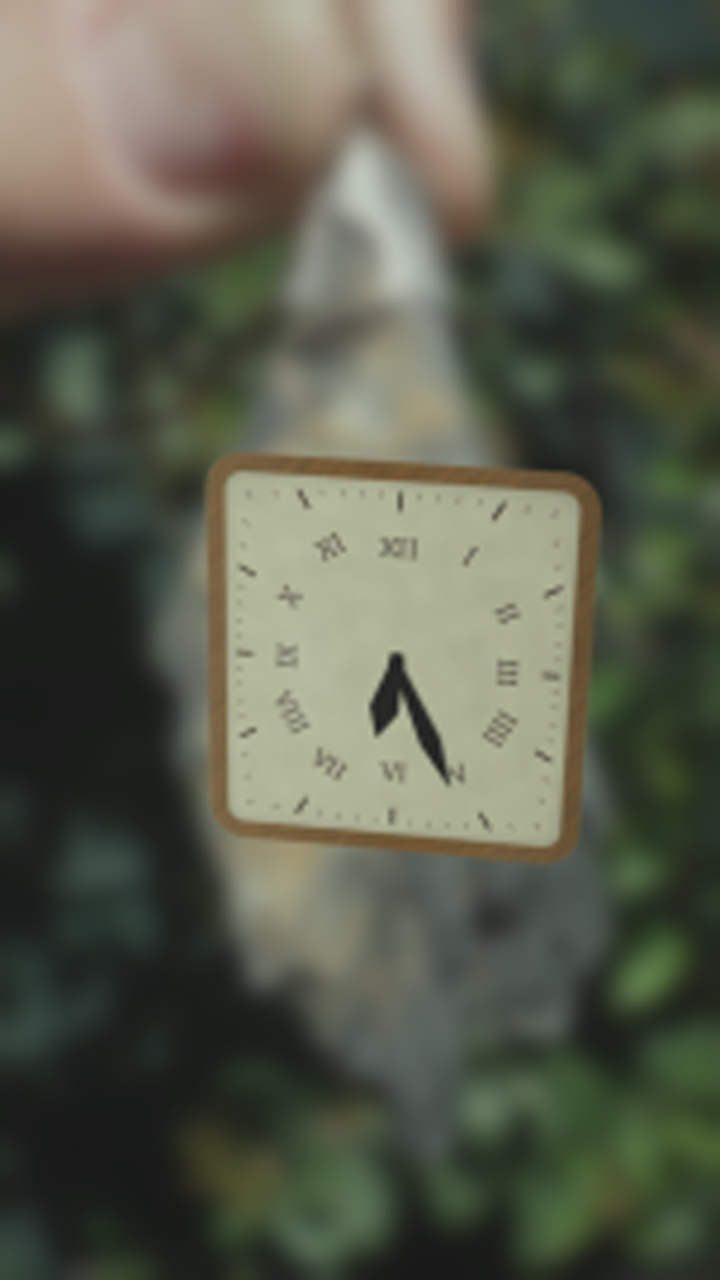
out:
{"hour": 6, "minute": 26}
